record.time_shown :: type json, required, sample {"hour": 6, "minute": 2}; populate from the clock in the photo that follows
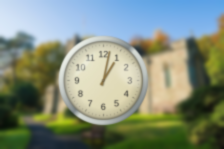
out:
{"hour": 1, "minute": 2}
